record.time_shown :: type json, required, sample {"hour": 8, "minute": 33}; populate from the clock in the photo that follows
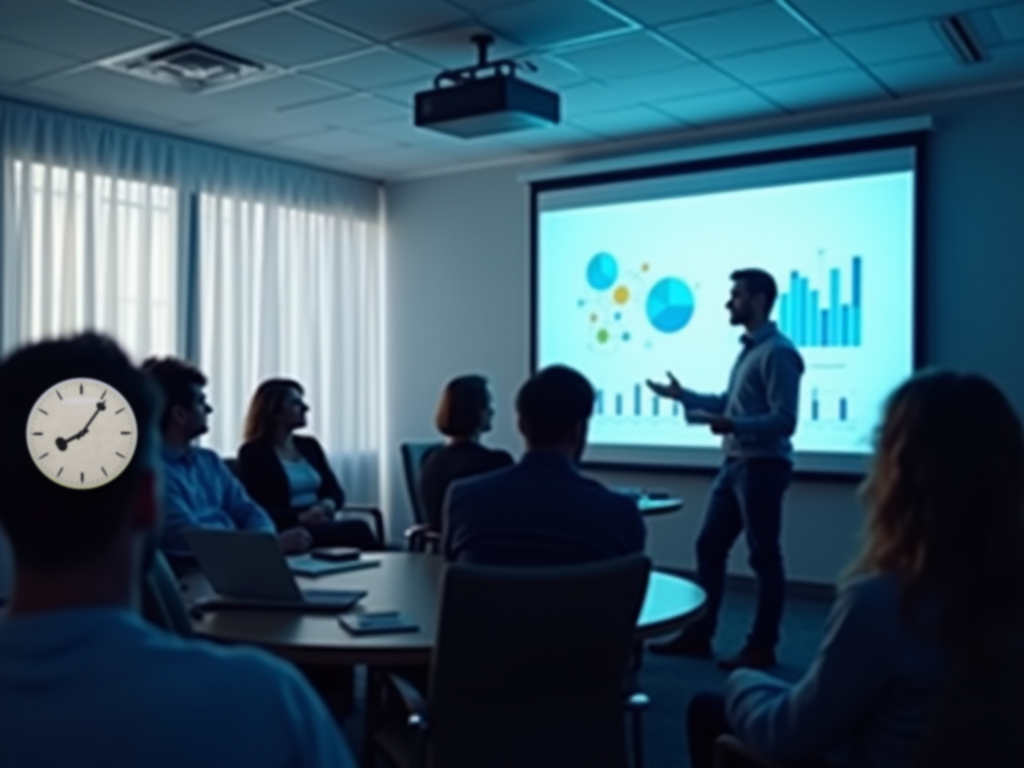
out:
{"hour": 8, "minute": 6}
